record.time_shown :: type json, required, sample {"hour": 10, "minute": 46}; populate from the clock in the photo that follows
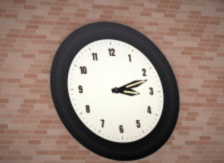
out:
{"hour": 3, "minute": 12}
